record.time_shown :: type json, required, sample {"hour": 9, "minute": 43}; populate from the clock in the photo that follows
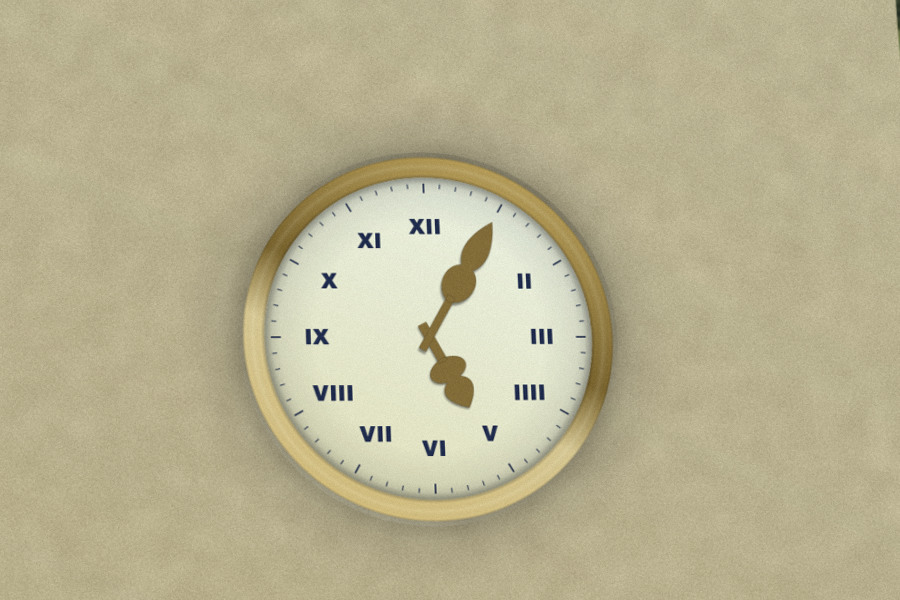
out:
{"hour": 5, "minute": 5}
